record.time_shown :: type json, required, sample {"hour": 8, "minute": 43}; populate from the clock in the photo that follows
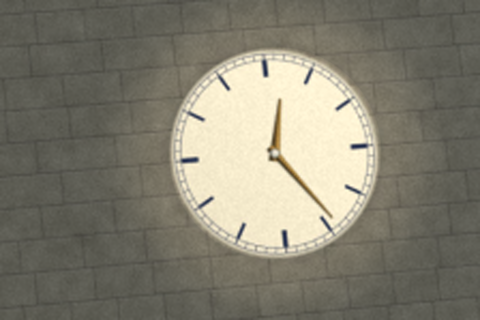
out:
{"hour": 12, "minute": 24}
